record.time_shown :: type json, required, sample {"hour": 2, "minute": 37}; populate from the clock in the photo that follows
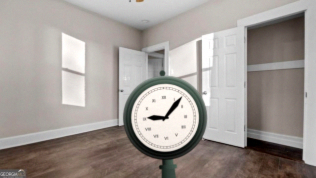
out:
{"hour": 9, "minute": 7}
